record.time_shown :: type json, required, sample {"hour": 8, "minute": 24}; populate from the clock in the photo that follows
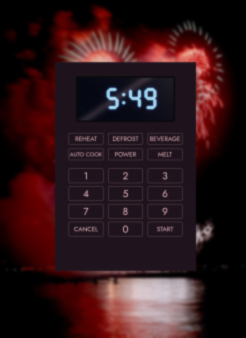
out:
{"hour": 5, "minute": 49}
